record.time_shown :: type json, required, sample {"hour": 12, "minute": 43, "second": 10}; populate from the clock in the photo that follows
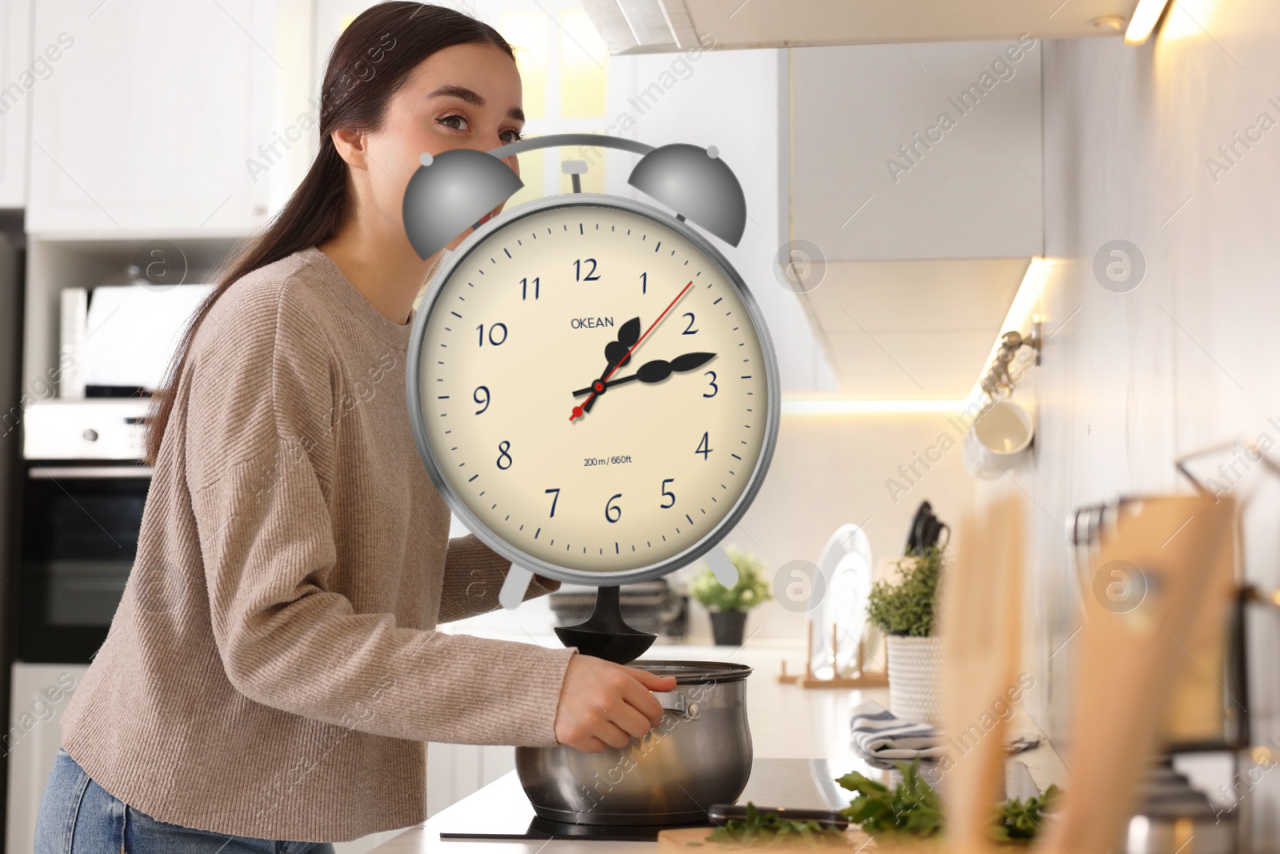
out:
{"hour": 1, "minute": 13, "second": 8}
